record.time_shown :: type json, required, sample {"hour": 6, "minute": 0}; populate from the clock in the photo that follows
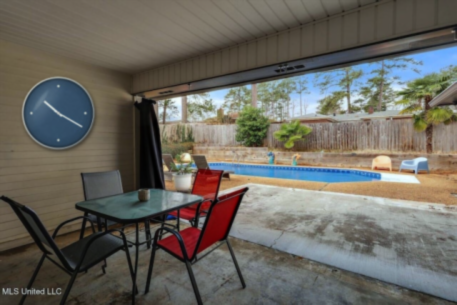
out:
{"hour": 10, "minute": 20}
